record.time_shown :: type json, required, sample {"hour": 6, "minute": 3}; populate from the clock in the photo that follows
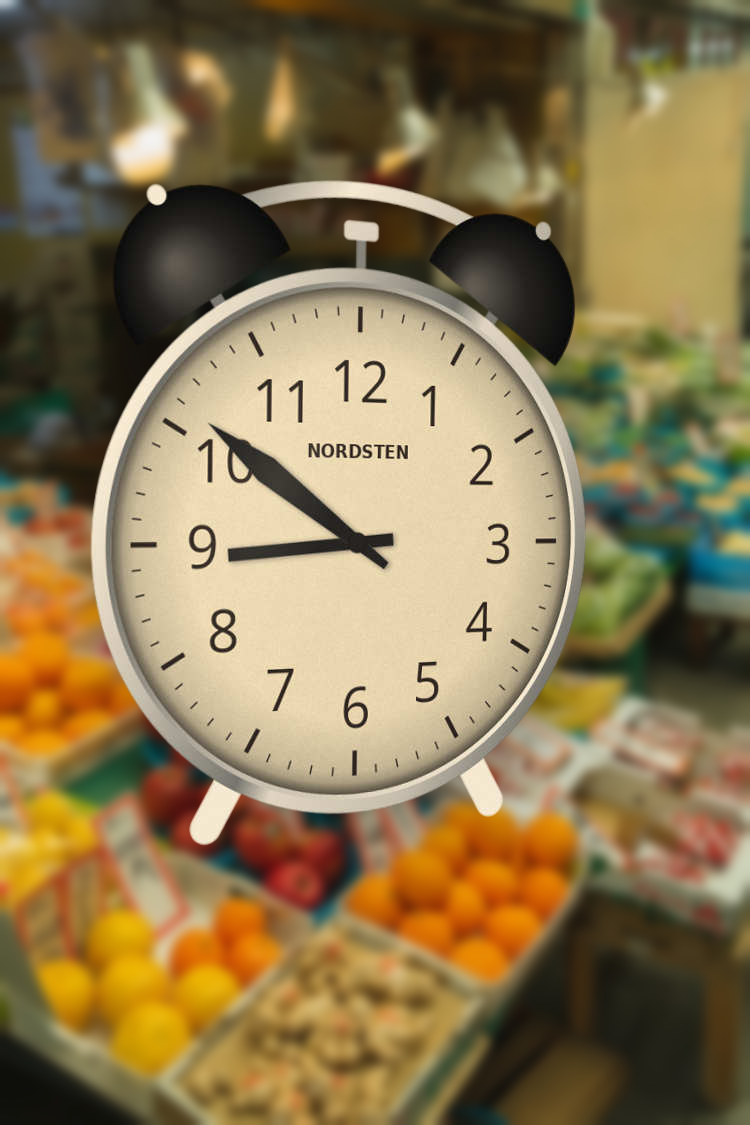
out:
{"hour": 8, "minute": 51}
